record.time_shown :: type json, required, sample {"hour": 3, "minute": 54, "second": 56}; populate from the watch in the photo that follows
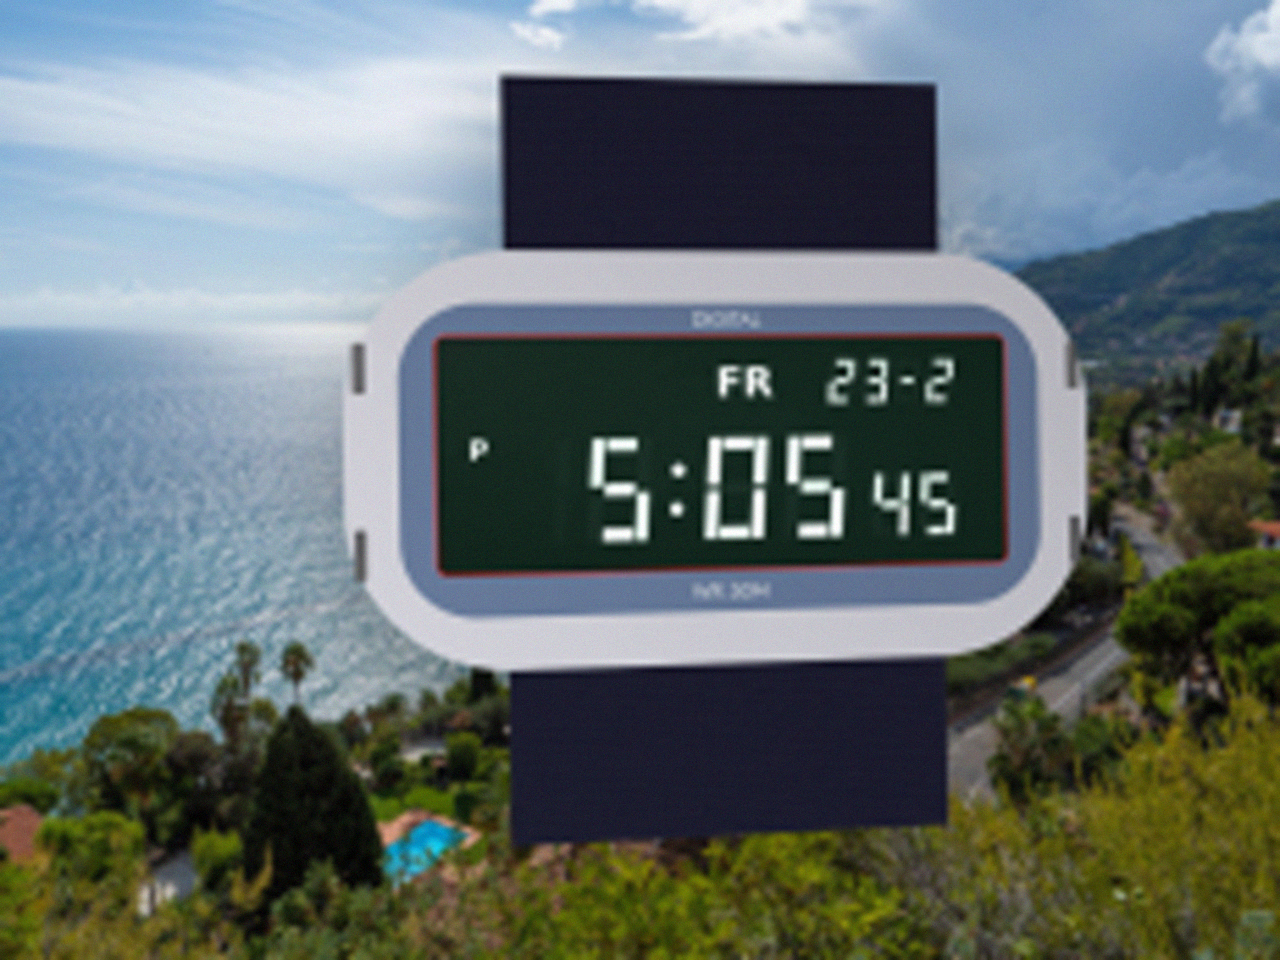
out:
{"hour": 5, "minute": 5, "second": 45}
